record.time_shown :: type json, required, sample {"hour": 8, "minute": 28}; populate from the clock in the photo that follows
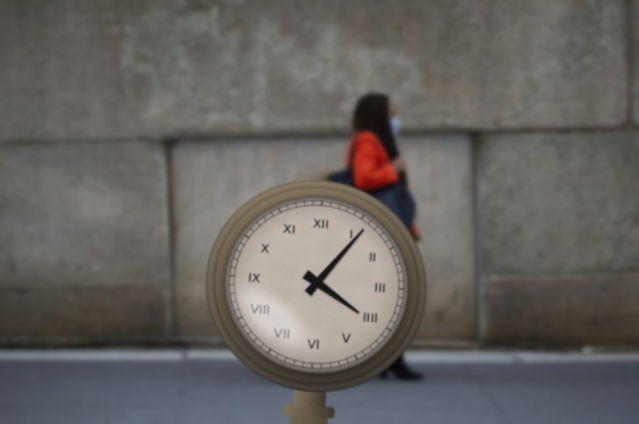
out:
{"hour": 4, "minute": 6}
